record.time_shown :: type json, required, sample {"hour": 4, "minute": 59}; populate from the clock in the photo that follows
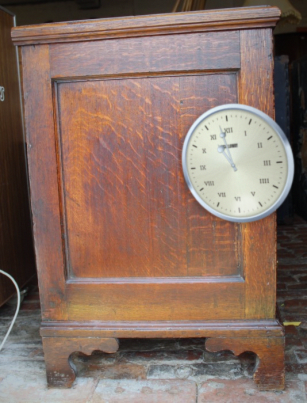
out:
{"hour": 10, "minute": 58}
